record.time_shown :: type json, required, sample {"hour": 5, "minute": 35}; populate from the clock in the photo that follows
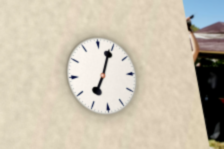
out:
{"hour": 7, "minute": 4}
